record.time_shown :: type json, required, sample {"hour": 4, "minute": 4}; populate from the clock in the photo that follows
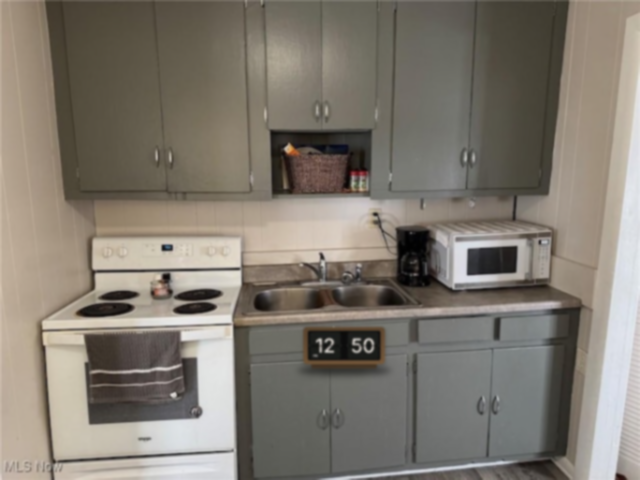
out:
{"hour": 12, "minute": 50}
